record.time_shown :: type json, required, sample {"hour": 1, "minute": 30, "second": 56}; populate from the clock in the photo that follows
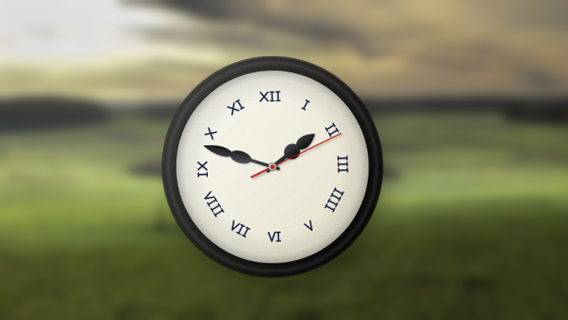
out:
{"hour": 1, "minute": 48, "second": 11}
